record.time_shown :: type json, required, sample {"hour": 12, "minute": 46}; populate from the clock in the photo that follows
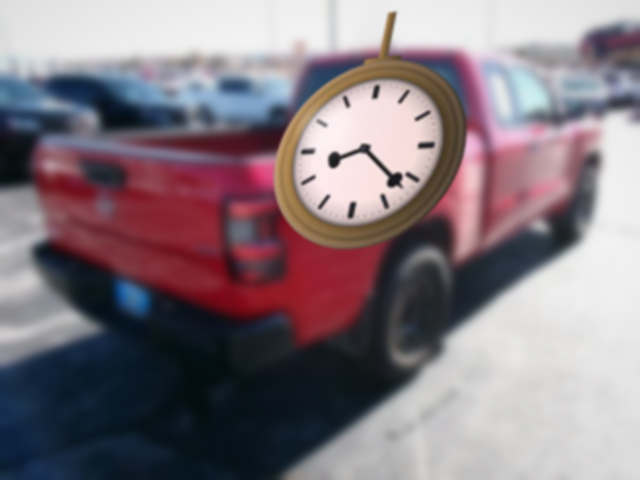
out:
{"hour": 8, "minute": 22}
